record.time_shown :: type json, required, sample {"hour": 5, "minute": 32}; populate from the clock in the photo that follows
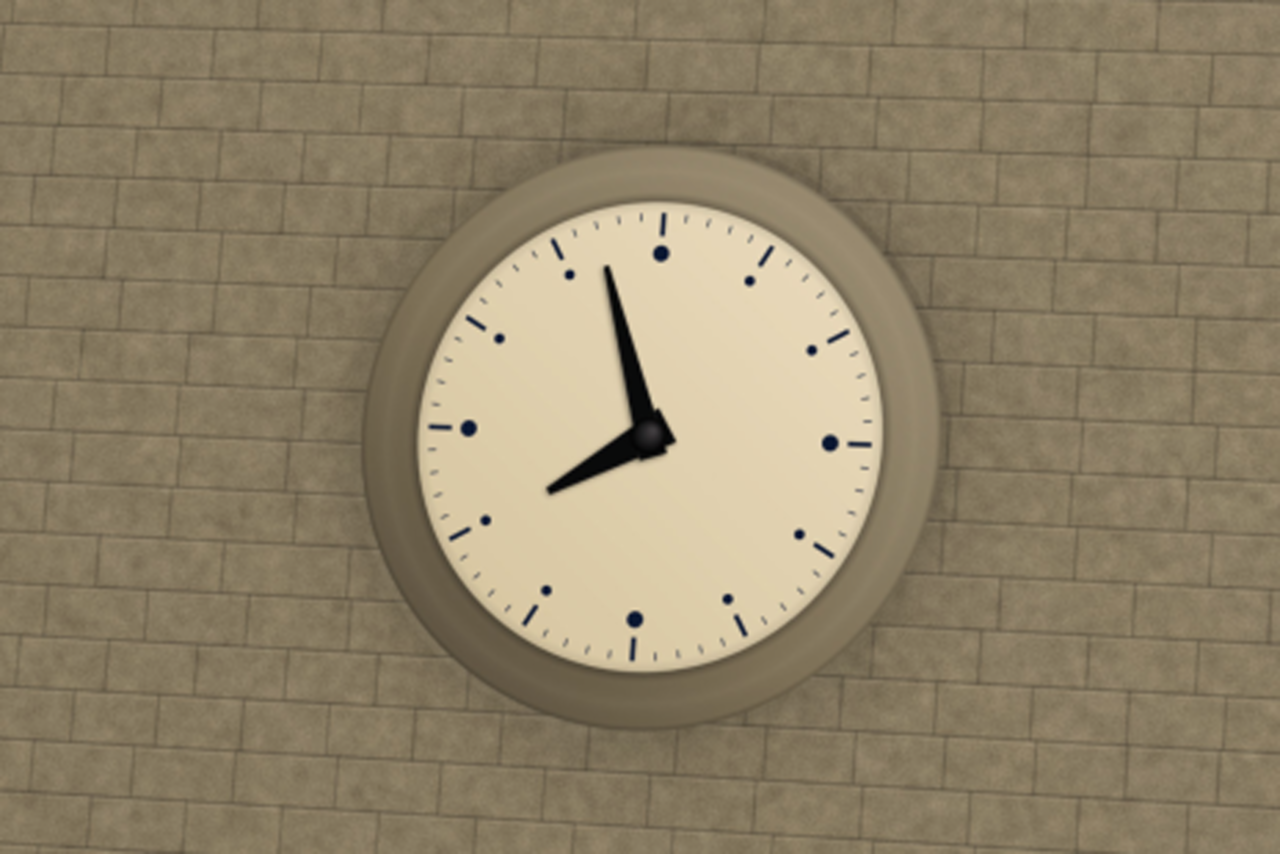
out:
{"hour": 7, "minute": 57}
